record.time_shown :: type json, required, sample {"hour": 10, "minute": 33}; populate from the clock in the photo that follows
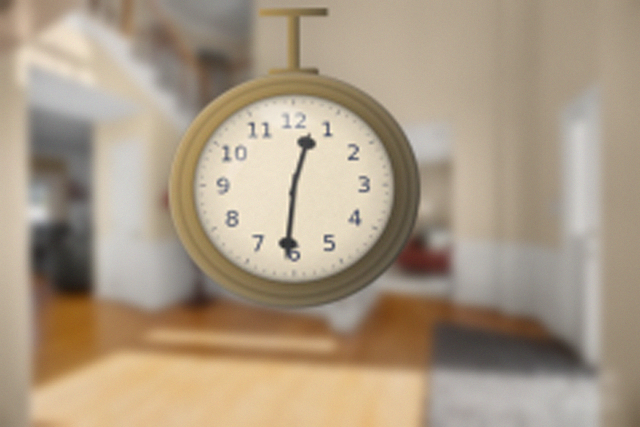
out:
{"hour": 12, "minute": 31}
